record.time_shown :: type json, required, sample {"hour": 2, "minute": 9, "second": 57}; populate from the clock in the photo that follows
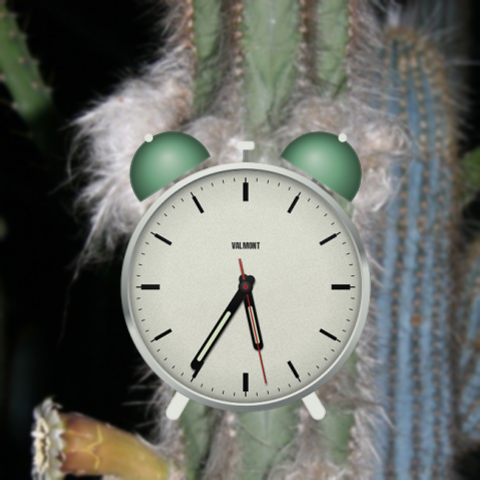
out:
{"hour": 5, "minute": 35, "second": 28}
